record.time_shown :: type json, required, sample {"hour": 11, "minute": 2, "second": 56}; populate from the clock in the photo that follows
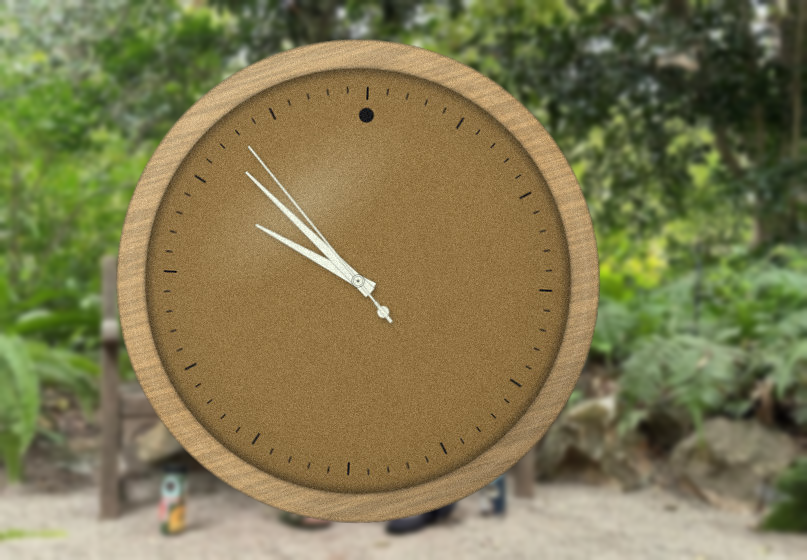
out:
{"hour": 9, "minute": 51, "second": 53}
